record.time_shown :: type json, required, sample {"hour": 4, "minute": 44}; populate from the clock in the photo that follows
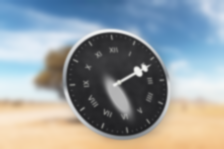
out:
{"hour": 2, "minute": 11}
